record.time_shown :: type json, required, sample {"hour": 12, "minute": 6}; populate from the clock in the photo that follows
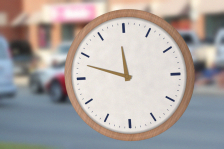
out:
{"hour": 11, "minute": 48}
